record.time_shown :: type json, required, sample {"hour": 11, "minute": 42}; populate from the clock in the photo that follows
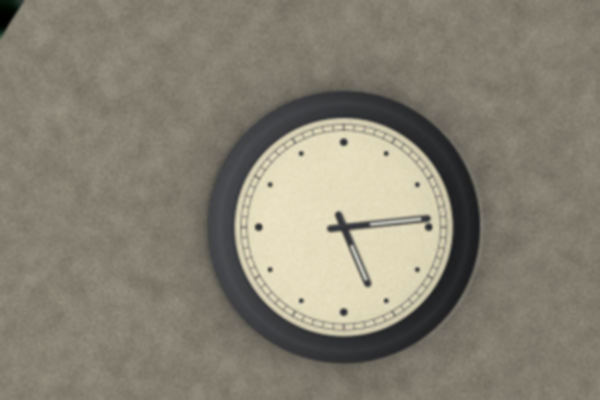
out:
{"hour": 5, "minute": 14}
